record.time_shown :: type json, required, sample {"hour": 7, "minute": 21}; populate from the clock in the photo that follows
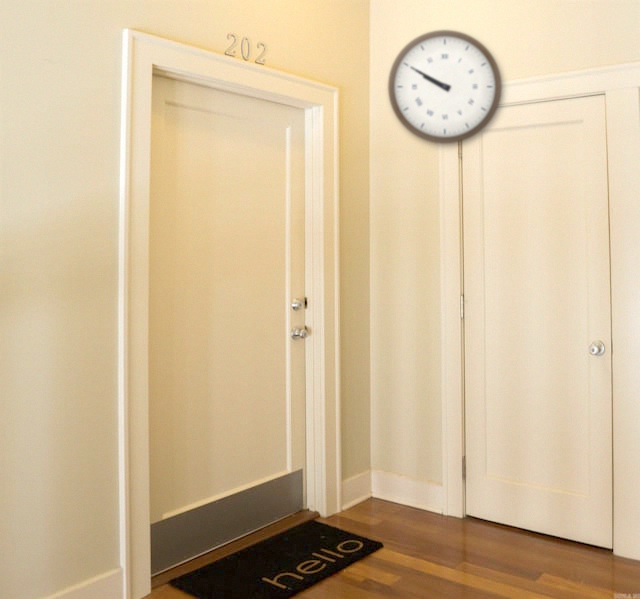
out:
{"hour": 9, "minute": 50}
